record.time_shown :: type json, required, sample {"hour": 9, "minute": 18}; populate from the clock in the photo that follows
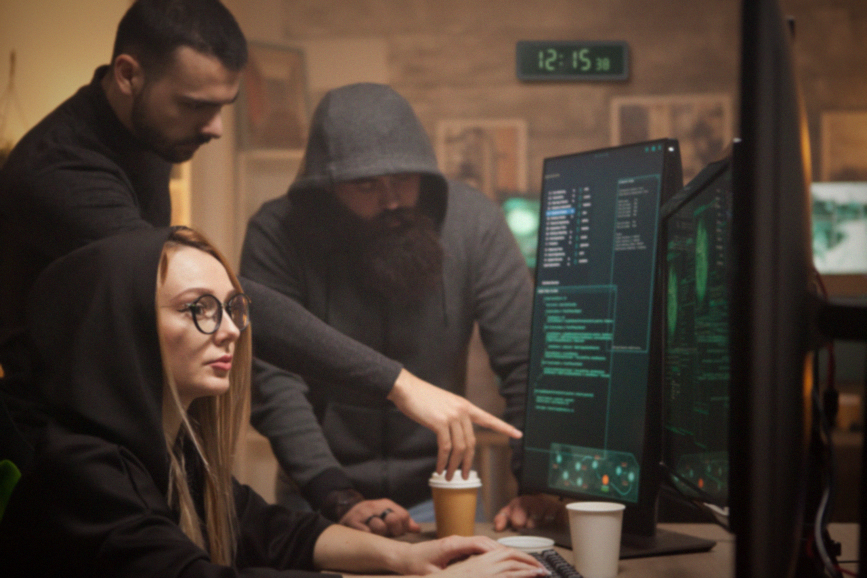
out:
{"hour": 12, "minute": 15}
